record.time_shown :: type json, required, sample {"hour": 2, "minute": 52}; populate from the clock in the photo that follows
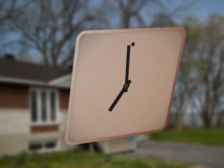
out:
{"hour": 6, "minute": 59}
